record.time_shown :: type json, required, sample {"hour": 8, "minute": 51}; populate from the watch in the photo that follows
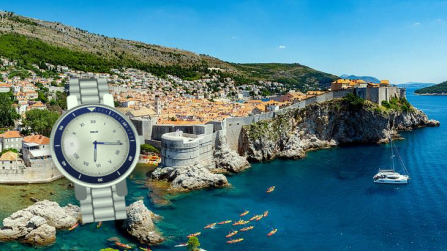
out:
{"hour": 6, "minute": 16}
